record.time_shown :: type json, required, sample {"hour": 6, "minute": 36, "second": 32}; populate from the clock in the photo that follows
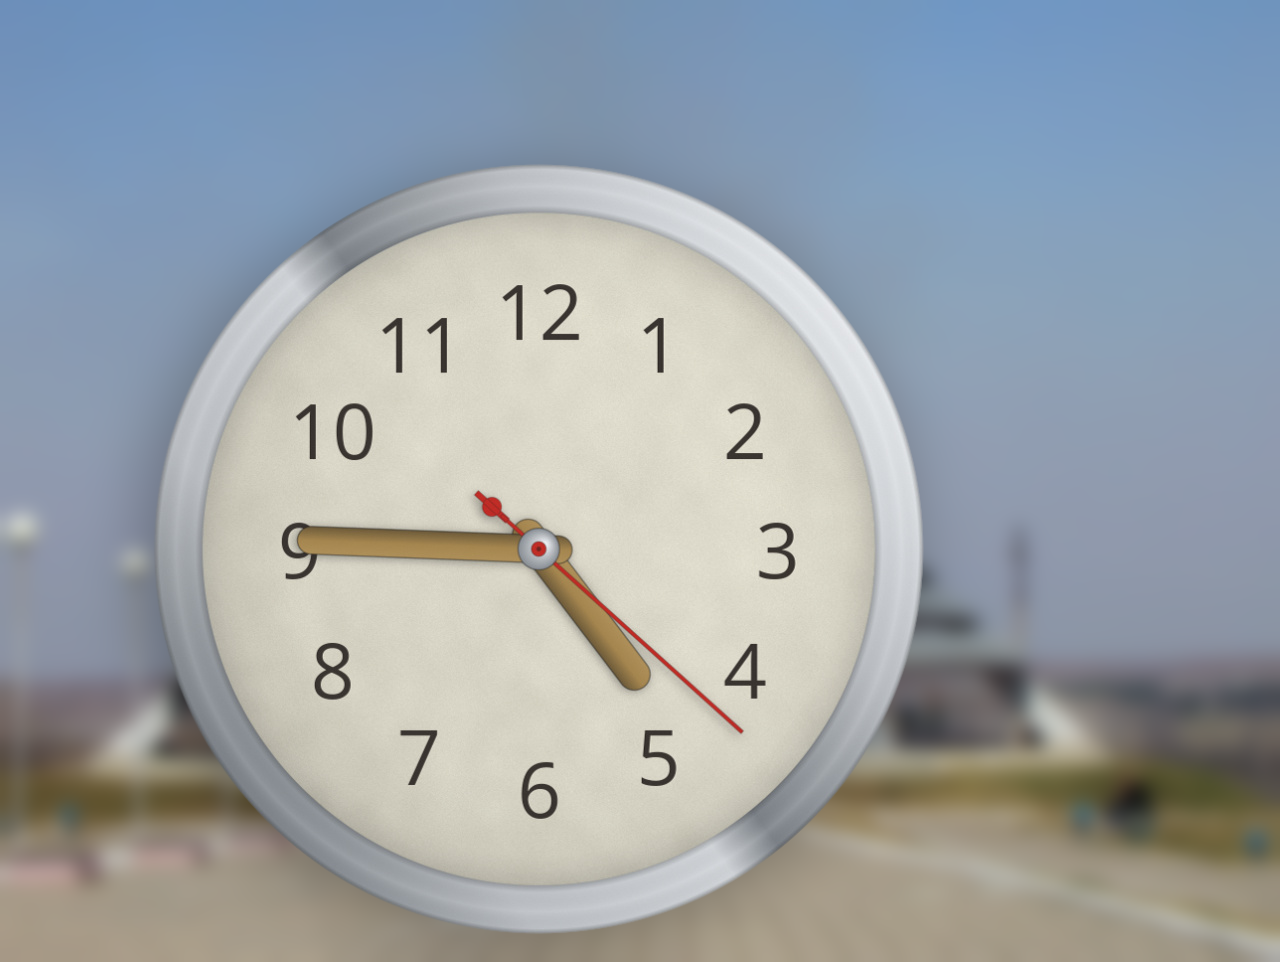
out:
{"hour": 4, "minute": 45, "second": 22}
